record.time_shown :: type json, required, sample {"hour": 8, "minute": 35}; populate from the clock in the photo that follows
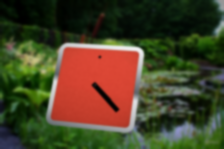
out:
{"hour": 4, "minute": 22}
